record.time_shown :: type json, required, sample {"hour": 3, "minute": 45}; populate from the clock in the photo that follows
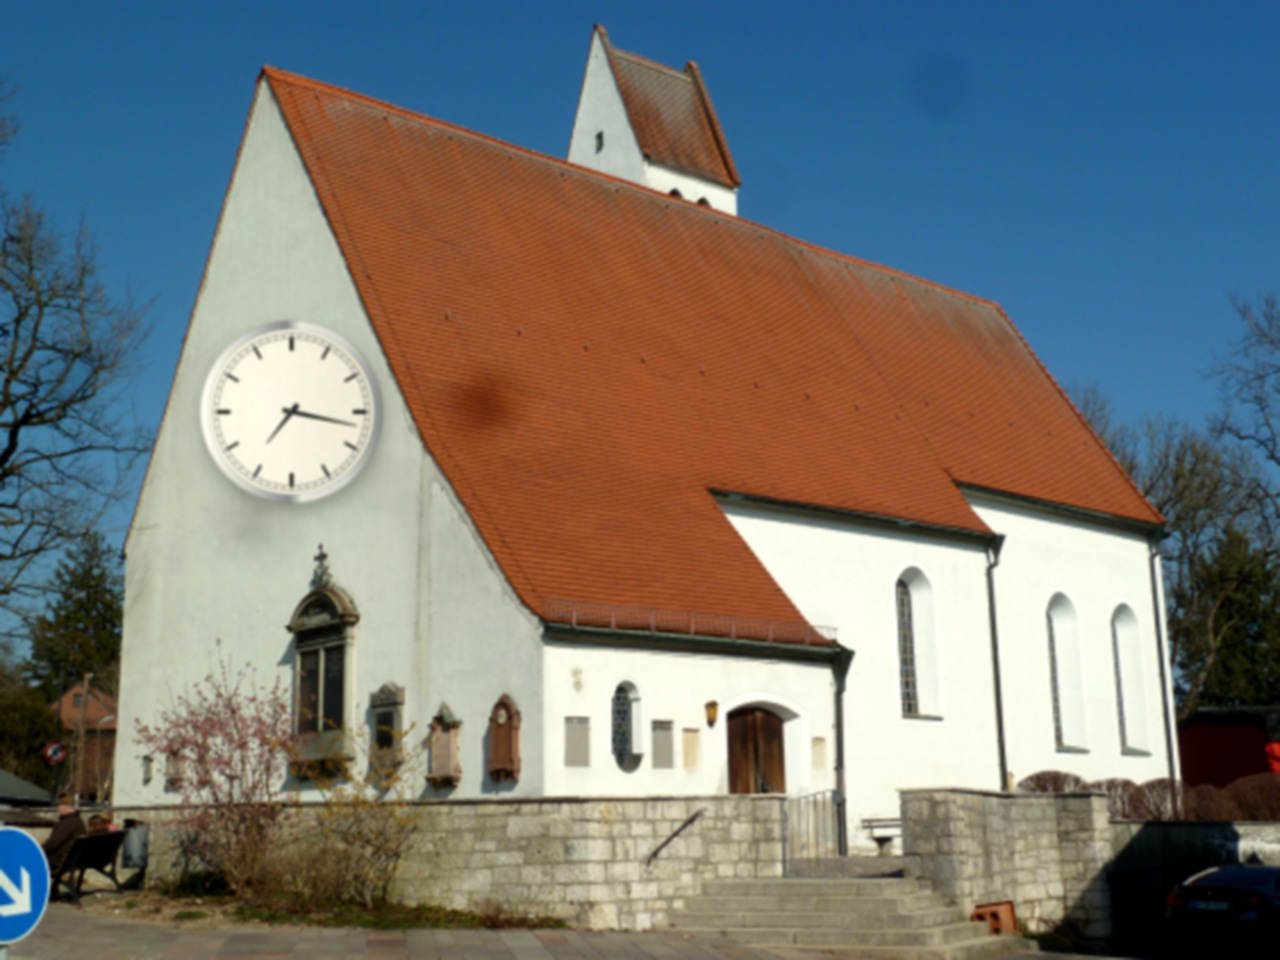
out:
{"hour": 7, "minute": 17}
